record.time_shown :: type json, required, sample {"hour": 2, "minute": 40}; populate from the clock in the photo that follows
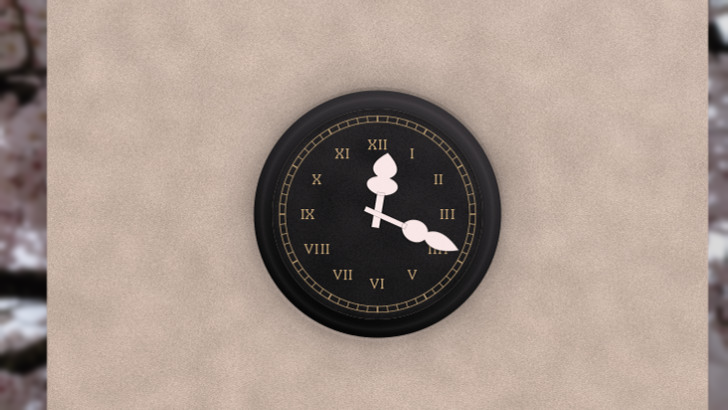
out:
{"hour": 12, "minute": 19}
